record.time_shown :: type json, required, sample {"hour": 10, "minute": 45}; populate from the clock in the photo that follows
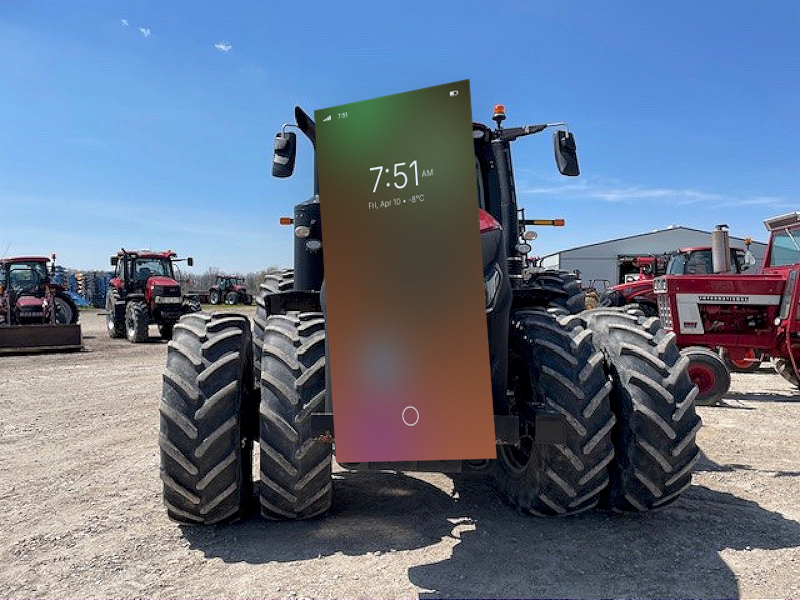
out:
{"hour": 7, "minute": 51}
